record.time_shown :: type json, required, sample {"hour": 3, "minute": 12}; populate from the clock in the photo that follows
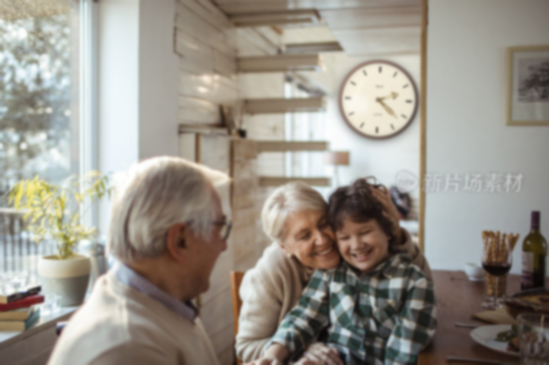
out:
{"hour": 2, "minute": 22}
